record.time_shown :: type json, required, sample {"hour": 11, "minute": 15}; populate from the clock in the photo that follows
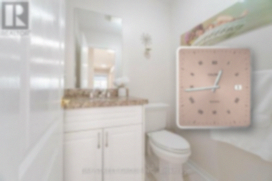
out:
{"hour": 12, "minute": 44}
